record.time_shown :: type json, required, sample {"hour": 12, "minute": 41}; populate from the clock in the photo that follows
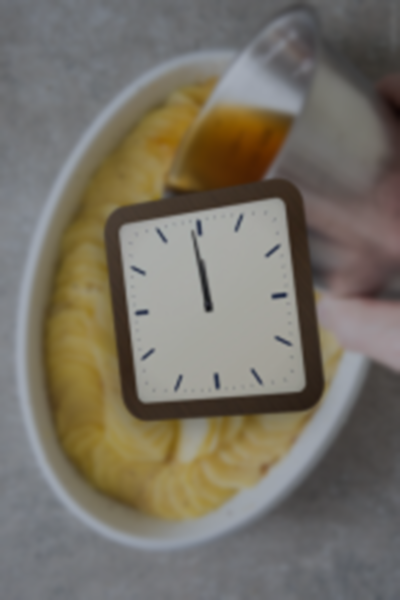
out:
{"hour": 11, "minute": 59}
